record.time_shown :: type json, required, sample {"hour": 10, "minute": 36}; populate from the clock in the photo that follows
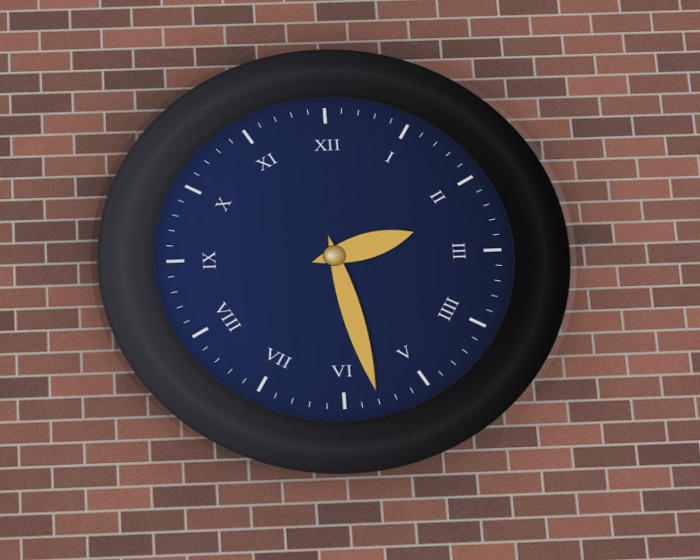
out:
{"hour": 2, "minute": 28}
